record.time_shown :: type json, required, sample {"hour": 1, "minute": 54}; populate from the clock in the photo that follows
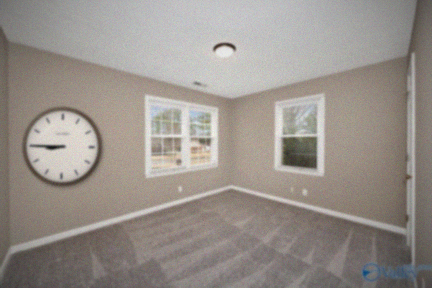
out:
{"hour": 8, "minute": 45}
